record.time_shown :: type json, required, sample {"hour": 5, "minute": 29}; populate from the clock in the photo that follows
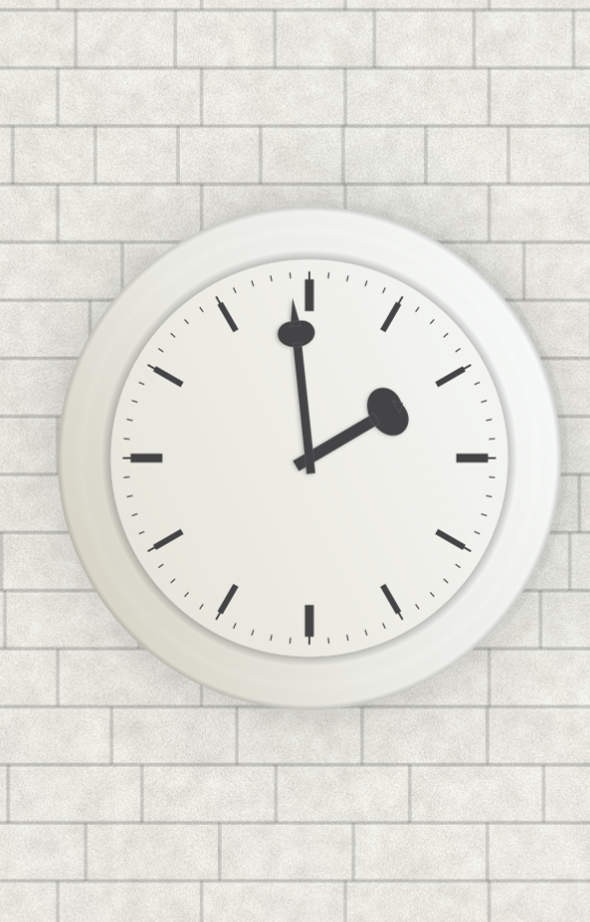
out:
{"hour": 1, "minute": 59}
